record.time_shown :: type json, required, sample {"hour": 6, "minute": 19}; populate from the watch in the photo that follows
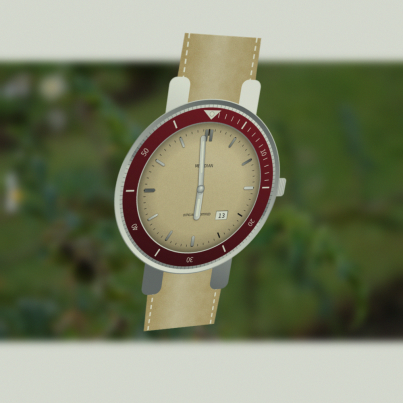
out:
{"hour": 5, "minute": 59}
